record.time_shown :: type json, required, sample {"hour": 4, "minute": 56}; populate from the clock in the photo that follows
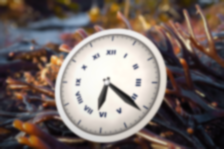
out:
{"hour": 6, "minute": 21}
